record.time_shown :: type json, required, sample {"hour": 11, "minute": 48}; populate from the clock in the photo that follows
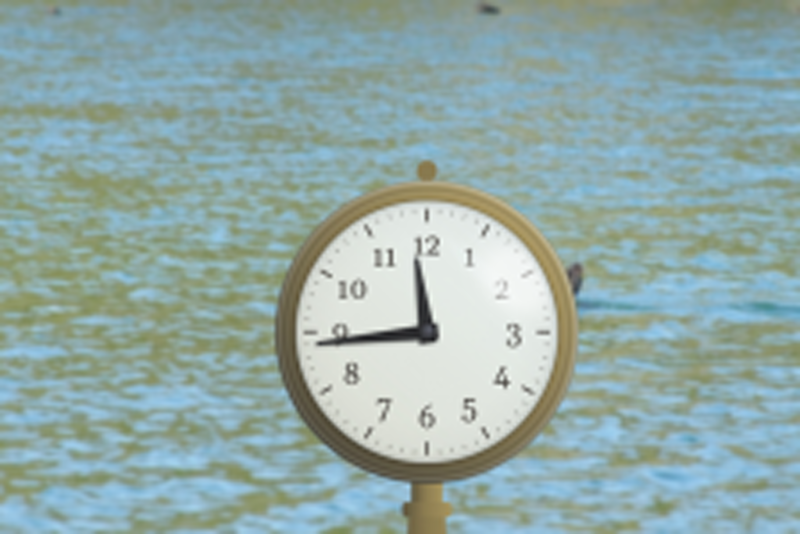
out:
{"hour": 11, "minute": 44}
